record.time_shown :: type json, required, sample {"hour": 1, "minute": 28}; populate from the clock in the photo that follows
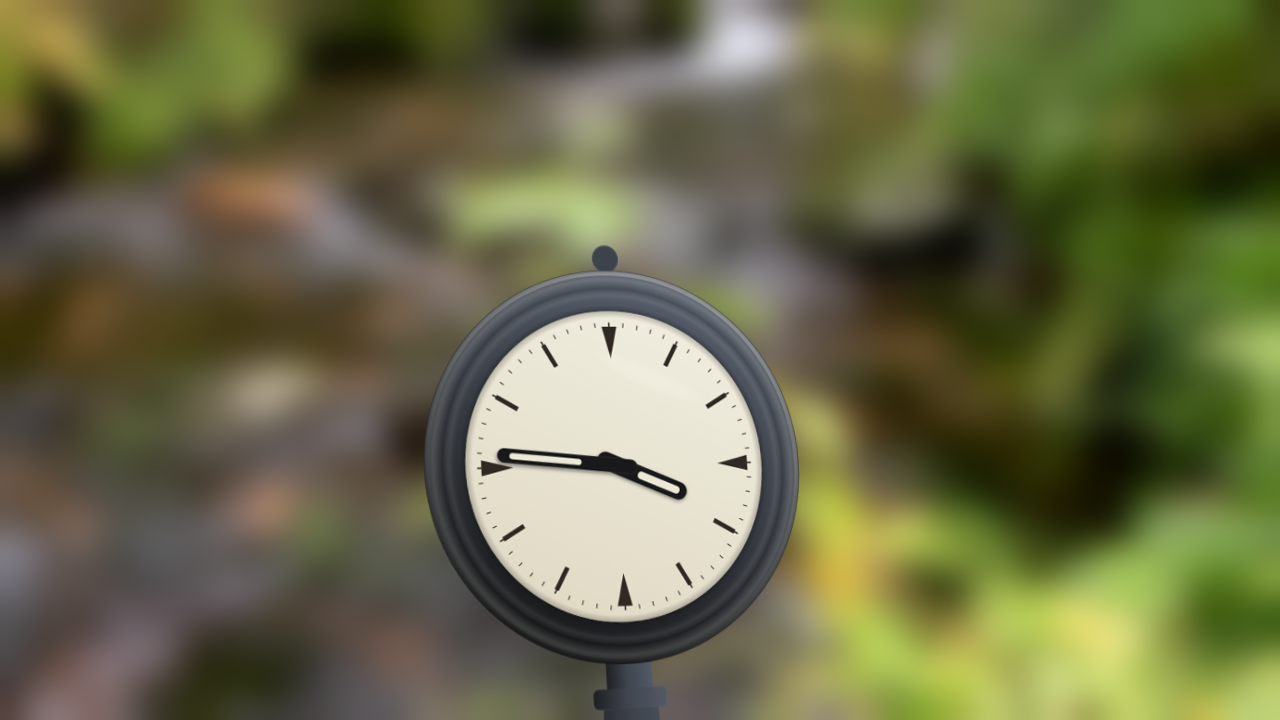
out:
{"hour": 3, "minute": 46}
